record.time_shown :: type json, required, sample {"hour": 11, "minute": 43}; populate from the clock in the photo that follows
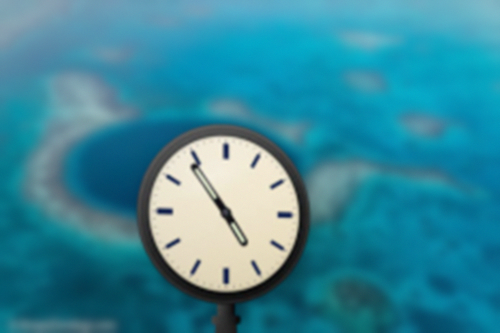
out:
{"hour": 4, "minute": 54}
